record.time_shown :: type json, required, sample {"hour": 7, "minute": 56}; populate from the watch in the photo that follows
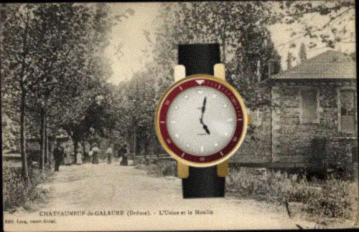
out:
{"hour": 5, "minute": 2}
